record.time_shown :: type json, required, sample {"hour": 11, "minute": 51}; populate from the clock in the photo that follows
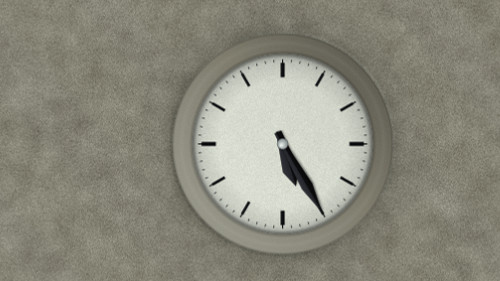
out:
{"hour": 5, "minute": 25}
